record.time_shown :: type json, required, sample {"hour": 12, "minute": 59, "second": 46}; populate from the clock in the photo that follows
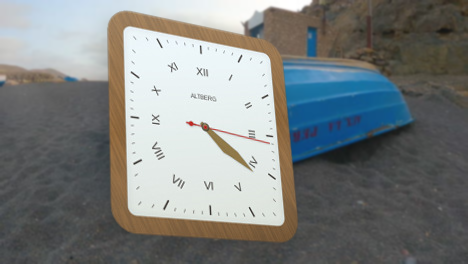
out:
{"hour": 4, "minute": 21, "second": 16}
